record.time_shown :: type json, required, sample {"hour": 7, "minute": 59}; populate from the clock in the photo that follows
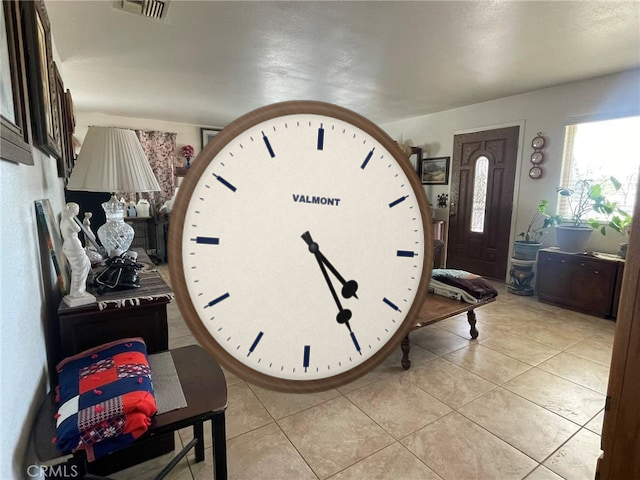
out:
{"hour": 4, "minute": 25}
